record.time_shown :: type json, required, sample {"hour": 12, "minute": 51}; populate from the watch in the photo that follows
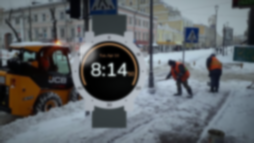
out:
{"hour": 8, "minute": 14}
